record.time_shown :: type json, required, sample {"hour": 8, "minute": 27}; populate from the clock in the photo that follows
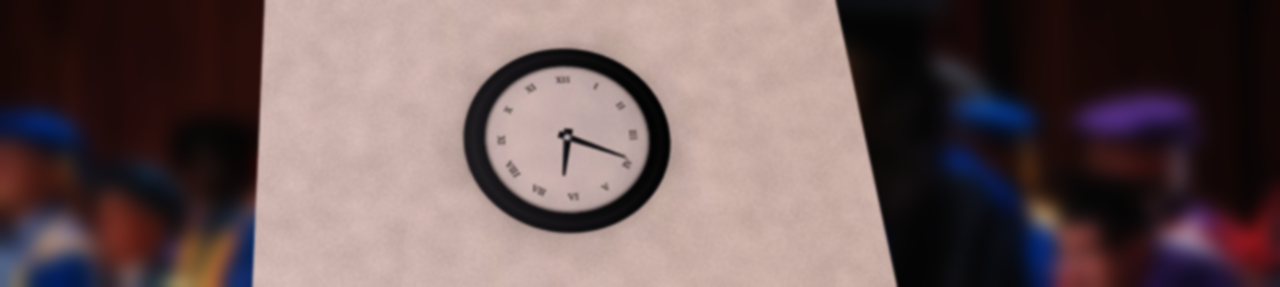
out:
{"hour": 6, "minute": 19}
